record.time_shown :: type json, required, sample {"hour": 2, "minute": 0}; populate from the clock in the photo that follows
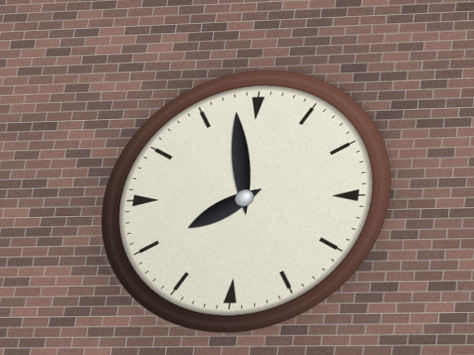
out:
{"hour": 7, "minute": 58}
